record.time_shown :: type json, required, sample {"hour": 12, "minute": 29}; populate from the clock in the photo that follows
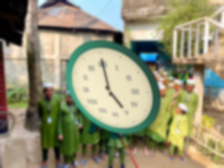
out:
{"hour": 5, "minute": 0}
